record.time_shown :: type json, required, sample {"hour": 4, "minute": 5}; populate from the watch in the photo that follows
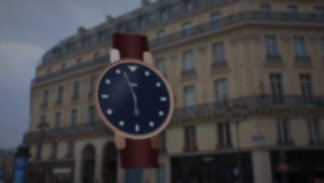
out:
{"hour": 5, "minute": 57}
